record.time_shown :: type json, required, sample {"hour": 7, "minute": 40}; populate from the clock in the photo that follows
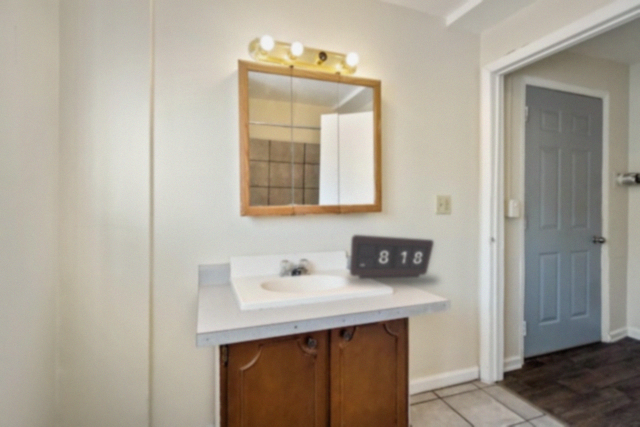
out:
{"hour": 8, "minute": 18}
